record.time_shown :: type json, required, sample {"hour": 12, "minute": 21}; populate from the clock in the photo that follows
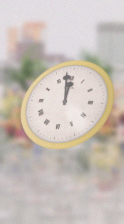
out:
{"hour": 11, "minute": 58}
